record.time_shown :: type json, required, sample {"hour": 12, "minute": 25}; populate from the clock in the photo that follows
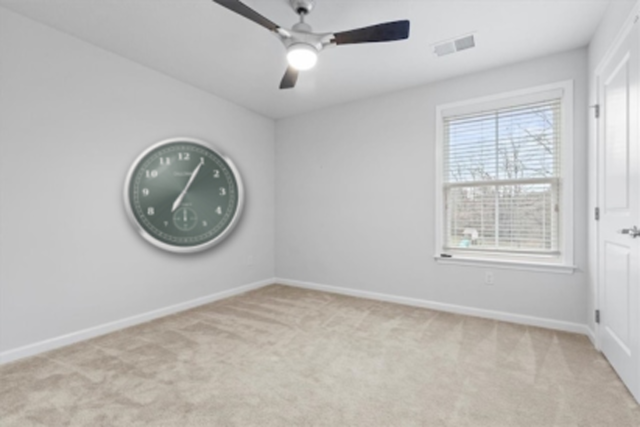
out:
{"hour": 7, "minute": 5}
